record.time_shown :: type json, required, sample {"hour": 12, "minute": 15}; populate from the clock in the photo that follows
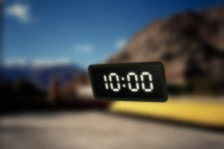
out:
{"hour": 10, "minute": 0}
